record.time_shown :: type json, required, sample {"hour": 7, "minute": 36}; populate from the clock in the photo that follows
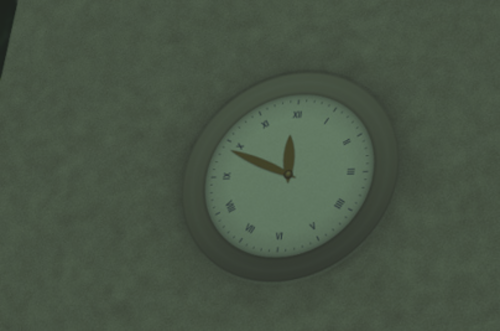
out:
{"hour": 11, "minute": 49}
